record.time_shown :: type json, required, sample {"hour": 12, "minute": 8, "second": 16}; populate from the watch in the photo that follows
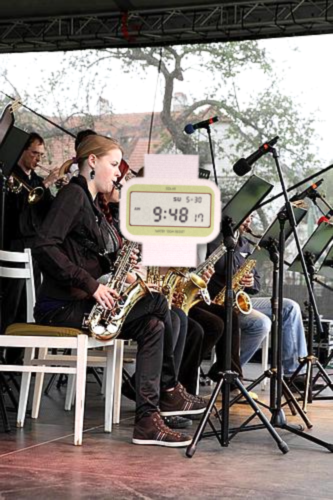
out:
{"hour": 9, "minute": 48, "second": 17}
